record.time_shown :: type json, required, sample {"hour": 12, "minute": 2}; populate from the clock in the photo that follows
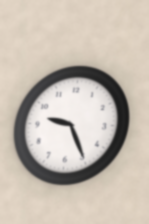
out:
{"hour": 9, "minute": 25}
